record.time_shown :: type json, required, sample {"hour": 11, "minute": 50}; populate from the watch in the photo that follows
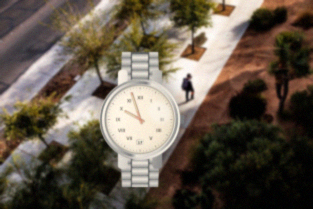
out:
{"hour": 9, "minute": 57}
